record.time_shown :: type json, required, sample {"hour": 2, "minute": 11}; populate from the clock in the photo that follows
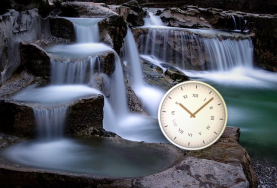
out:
{"hour": 10, "minute": 7}
